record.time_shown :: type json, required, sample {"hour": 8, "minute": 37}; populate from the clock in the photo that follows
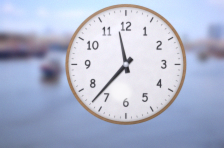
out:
{"hour": 11, "minute": 37}
